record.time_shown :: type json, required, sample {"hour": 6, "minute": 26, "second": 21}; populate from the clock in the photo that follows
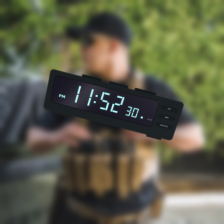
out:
{"hour": 11, "minute": 52, "second": 30}
